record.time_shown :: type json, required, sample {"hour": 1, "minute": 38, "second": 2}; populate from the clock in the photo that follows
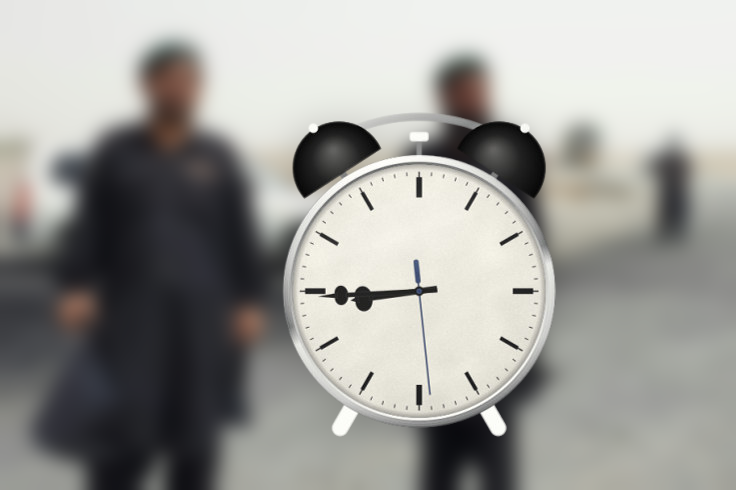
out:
{"hour": 8, "minute": 44, "second": 29}
